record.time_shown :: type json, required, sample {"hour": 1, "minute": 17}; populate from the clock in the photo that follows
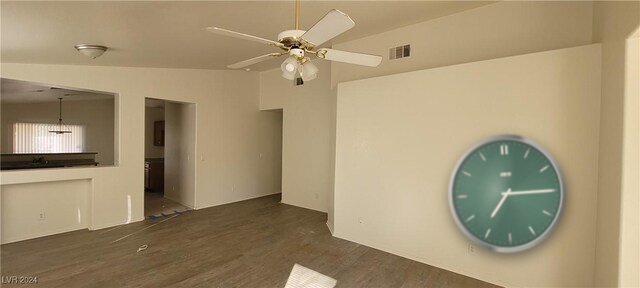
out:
{"hour": 7, "minute": 15}
